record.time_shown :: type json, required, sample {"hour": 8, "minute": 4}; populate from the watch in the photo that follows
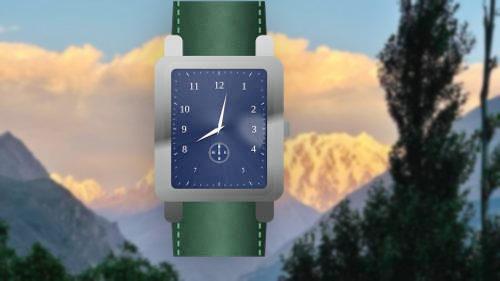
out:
{"hour": 8, "minute": 2}
